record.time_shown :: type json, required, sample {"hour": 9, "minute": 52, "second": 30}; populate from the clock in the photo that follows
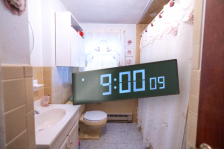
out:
{"hour": 9, "minute": 0, "second": 9}
